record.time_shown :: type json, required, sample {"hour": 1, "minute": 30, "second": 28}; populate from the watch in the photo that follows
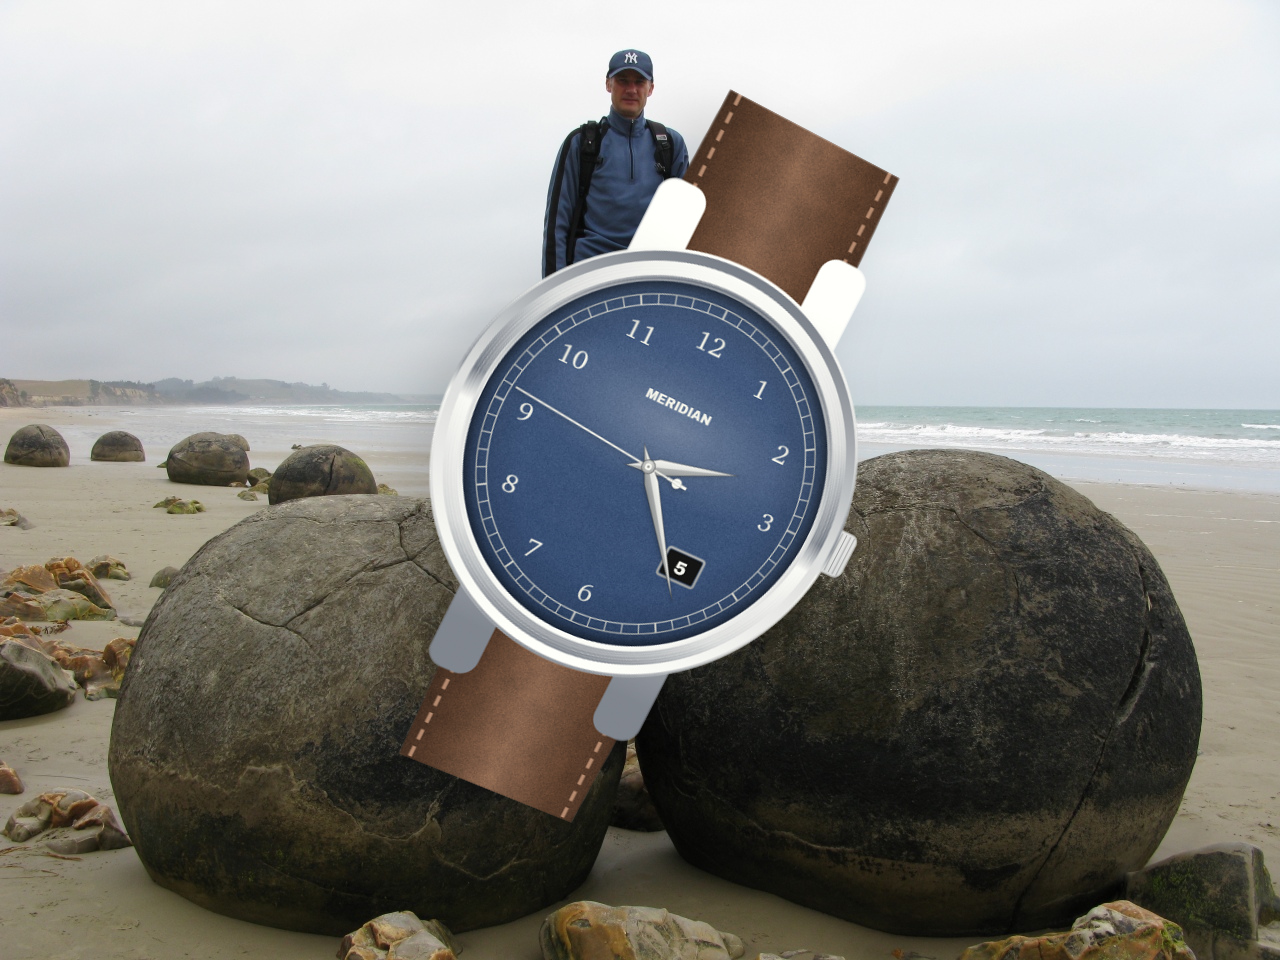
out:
{"hour": 2, "minute": 23, "second": 46}
